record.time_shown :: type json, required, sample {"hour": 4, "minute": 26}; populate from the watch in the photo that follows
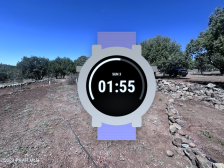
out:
{"hour": 1, "minute": 55}
